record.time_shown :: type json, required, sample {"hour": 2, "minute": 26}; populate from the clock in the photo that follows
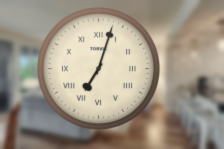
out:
{"hour": 7, "minute": 3}
